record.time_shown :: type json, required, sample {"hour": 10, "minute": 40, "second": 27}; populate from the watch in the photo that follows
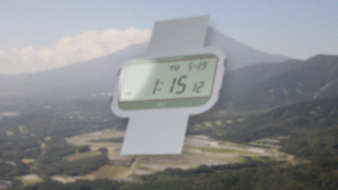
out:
{"hour": 1, "minute": 15, "second": 12}
